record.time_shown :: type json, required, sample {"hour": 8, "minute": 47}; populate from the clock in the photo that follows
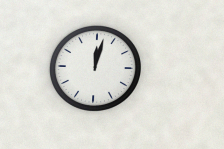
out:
{"hour": 12, "minute": 2}
